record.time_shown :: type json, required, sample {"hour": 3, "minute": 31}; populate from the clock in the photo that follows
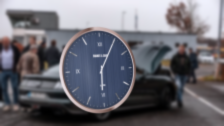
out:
{"hour": 6, "minute": 5}
